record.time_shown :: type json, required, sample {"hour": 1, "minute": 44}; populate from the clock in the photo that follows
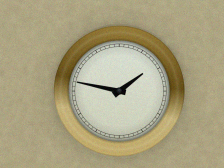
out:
{"hour": 1, "minute": 47}
